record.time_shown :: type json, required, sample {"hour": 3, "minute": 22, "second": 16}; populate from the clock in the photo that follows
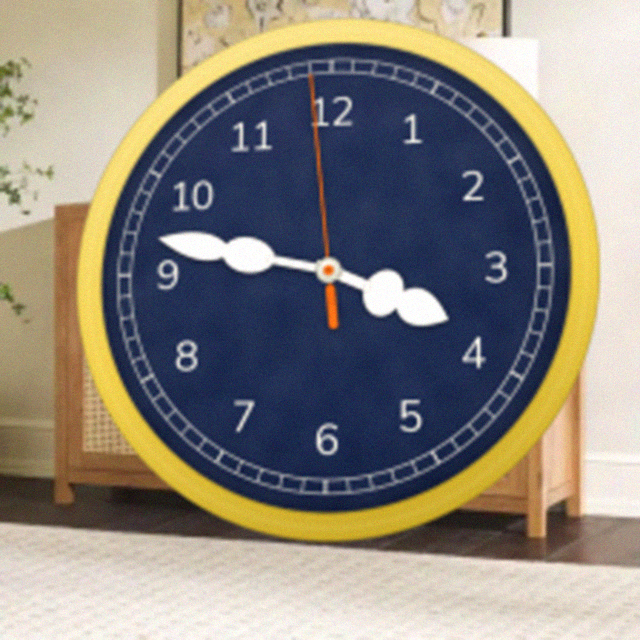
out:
{"hour": 3, "minute": 46, "second": 59}
